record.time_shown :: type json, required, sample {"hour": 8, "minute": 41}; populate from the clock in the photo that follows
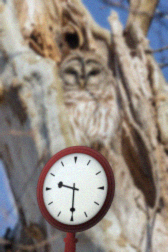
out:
{"hour": 9, "minute": 30}
